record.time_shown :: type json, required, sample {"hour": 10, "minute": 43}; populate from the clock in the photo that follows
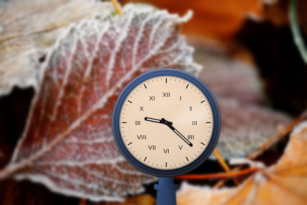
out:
{"hour": 9, "minute": 22}
